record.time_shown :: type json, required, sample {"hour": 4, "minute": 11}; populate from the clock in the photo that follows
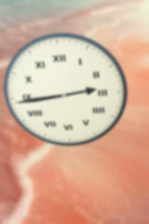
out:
{"hour": 2, "minute": 44}
